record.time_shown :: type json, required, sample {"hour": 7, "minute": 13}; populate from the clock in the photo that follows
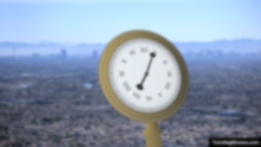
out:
{"hour": 7, "minute": 4}
